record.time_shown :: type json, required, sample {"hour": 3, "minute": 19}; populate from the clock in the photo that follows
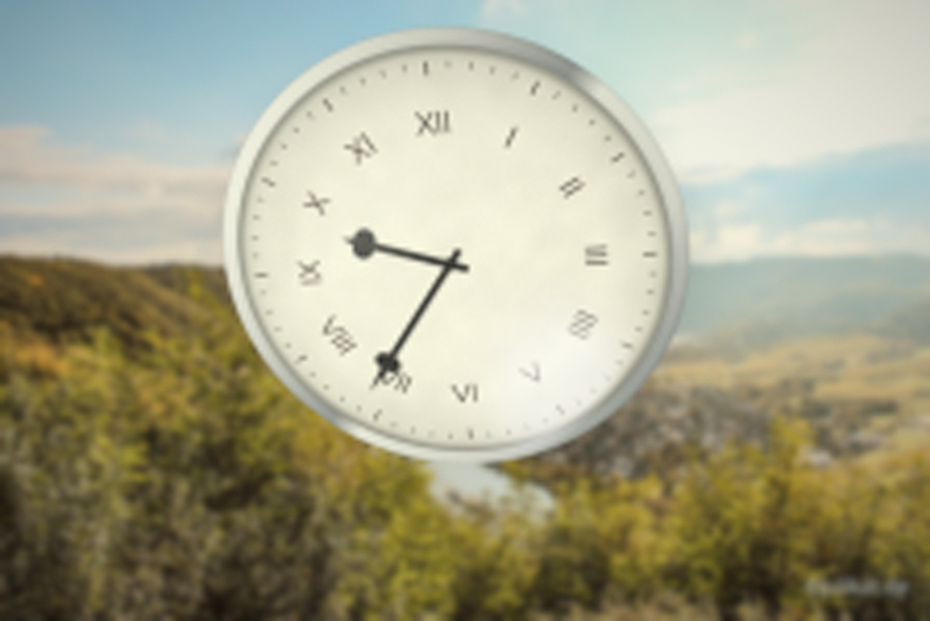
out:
{"hour": 9, "minute": 36}
